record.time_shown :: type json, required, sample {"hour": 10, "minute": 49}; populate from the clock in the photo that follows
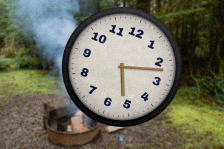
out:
{"hour": 5, "minute": 12}
